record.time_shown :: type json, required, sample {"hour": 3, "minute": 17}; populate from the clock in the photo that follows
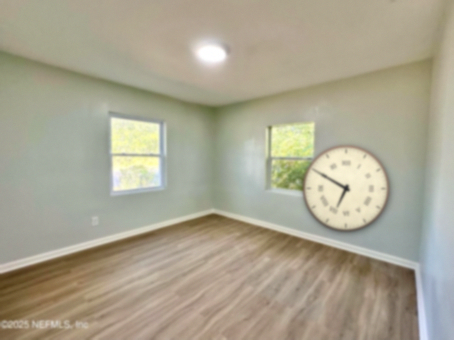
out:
{"hour": 6, "minute": 50}
